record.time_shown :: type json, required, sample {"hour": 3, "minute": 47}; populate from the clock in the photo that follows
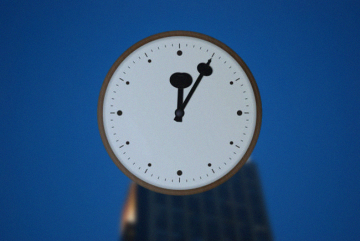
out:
{"hour": 12, "minute": 5}
